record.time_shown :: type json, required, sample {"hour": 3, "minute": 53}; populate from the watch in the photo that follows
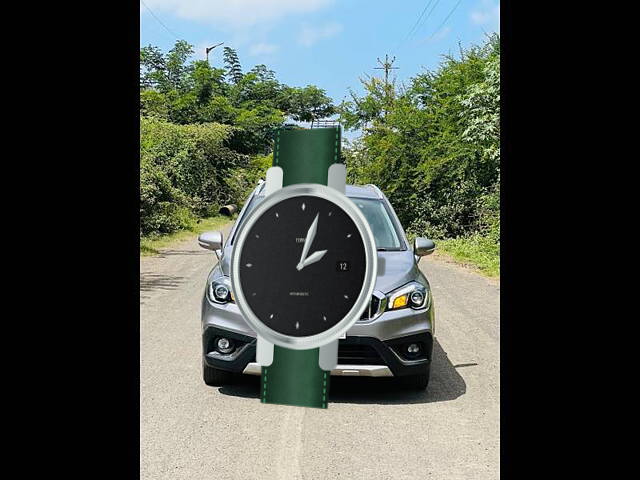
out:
{"hour": 2, "minute": 3}
